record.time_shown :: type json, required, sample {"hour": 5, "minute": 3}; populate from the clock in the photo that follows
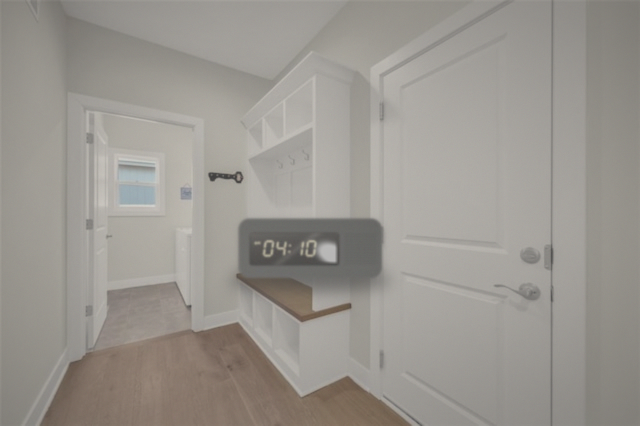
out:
{"hour": 4, "minute": 10}
